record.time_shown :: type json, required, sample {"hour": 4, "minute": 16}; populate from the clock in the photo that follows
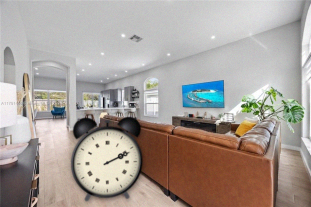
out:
{"hour": 2, "minute": 11}
